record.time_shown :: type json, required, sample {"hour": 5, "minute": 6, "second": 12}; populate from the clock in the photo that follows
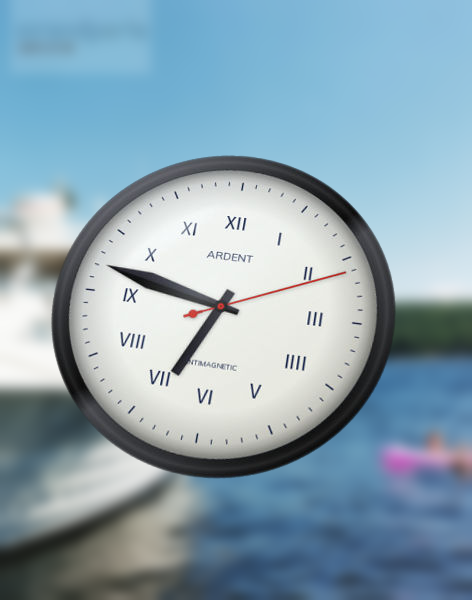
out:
{"hour": 6, "minute": 47, "second": 11}
